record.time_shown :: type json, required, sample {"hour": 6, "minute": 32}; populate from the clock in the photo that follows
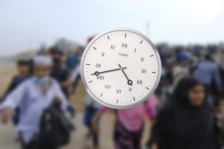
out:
{"hour": 4, "minute": 42}
